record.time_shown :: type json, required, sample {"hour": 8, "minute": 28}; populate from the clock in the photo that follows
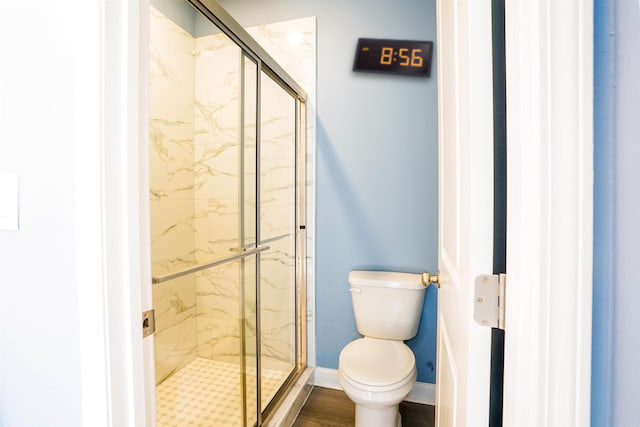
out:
{"hour": 8, "minute": 56}
